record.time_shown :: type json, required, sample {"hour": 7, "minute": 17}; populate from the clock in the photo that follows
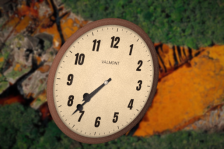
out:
{"hour": 7, "minute": 37}
